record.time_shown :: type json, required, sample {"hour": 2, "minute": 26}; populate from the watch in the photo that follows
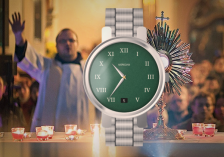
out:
{"hour": 10, "minute": 36}
